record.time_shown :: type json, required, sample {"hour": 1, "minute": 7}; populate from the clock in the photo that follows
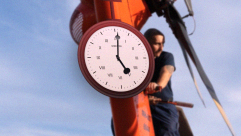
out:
{"hour": 5, "minute": 1}
